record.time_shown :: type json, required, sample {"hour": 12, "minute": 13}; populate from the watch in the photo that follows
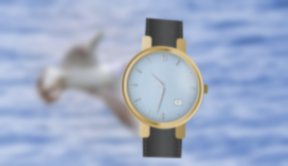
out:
{"hour": 10, "minute": 32}
